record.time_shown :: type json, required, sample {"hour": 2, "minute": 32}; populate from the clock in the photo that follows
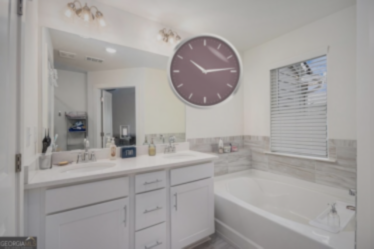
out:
{"hour": 10, "minute": 14}
